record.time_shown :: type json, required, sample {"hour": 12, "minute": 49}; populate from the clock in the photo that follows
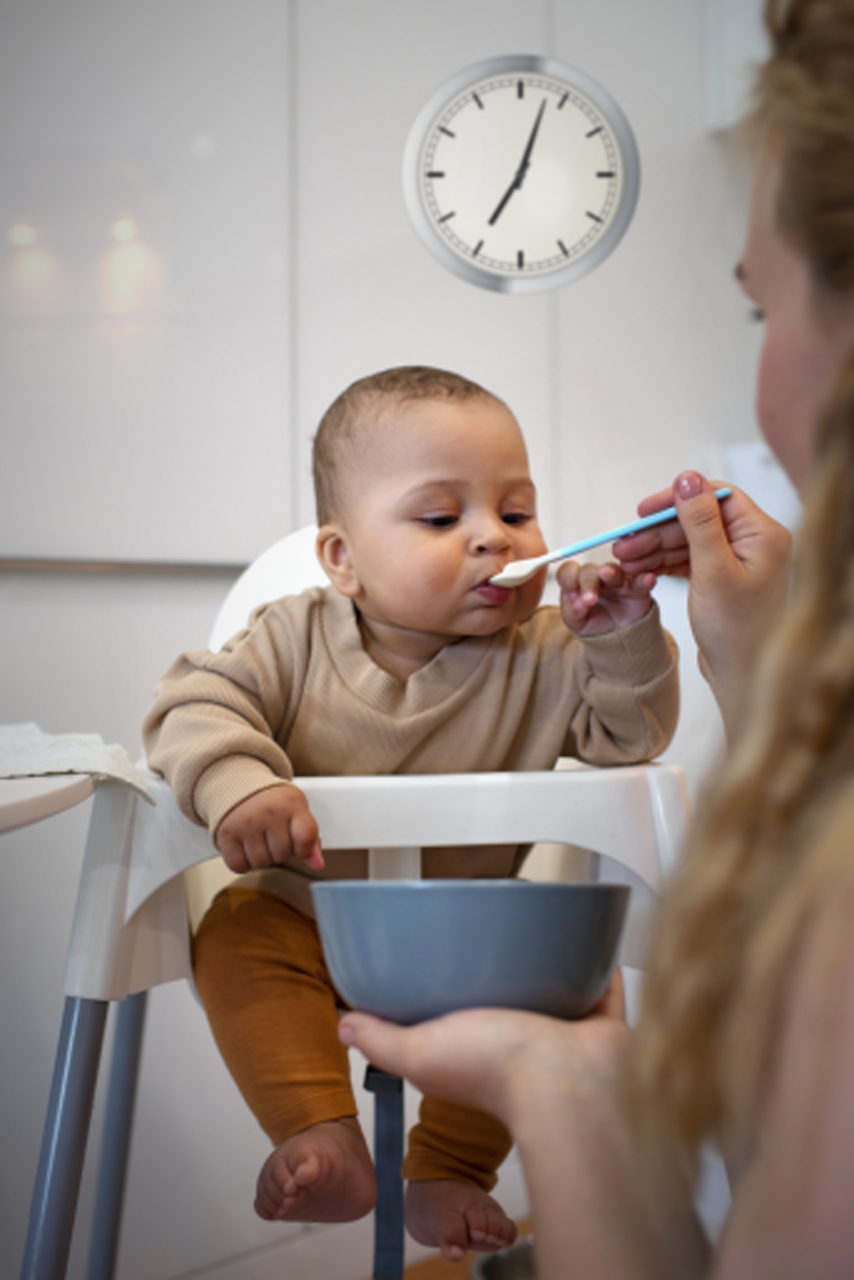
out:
{"hour": 7, "minute": 3}
